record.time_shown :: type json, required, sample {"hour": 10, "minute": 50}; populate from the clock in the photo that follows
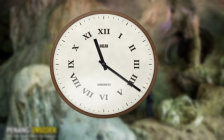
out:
{"hour": 11, "minute": 21}
